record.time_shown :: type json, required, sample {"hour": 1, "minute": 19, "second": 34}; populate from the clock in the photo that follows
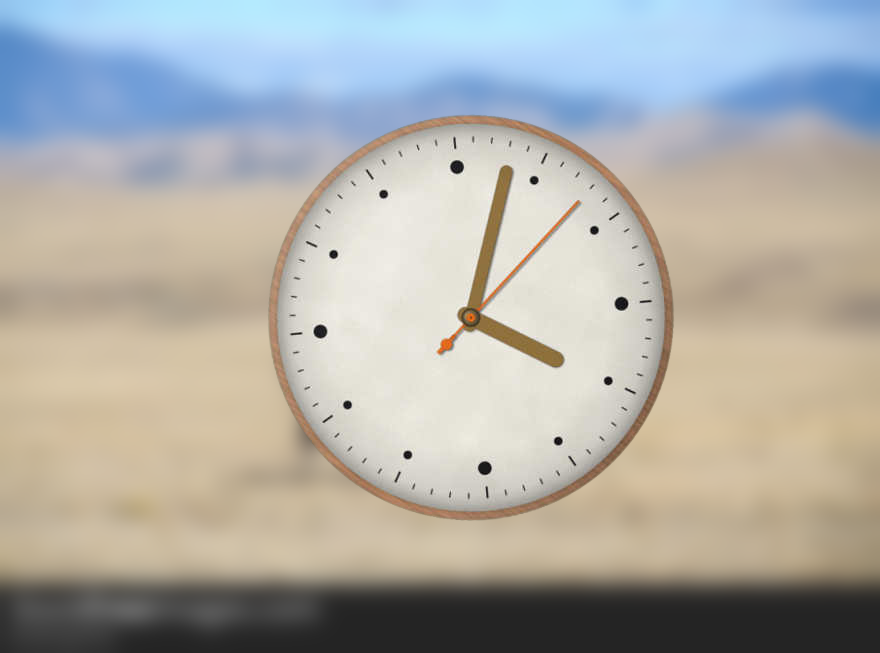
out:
{"hour": 4, "minute": 3, "second": 8}
